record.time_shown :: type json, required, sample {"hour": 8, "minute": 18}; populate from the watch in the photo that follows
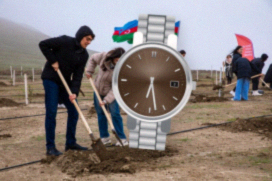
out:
{"hour": 6, "minute": 28}
